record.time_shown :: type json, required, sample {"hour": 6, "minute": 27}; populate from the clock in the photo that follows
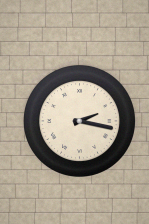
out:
{"hour": 2, "minute": 17}
